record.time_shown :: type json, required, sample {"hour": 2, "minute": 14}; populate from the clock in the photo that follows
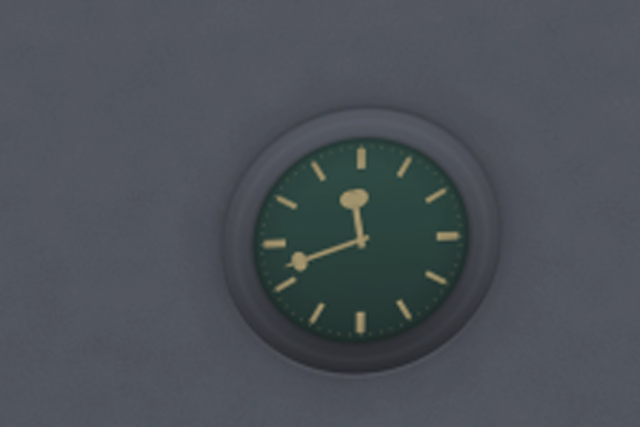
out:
{"hour": 11, "minute": 42}
